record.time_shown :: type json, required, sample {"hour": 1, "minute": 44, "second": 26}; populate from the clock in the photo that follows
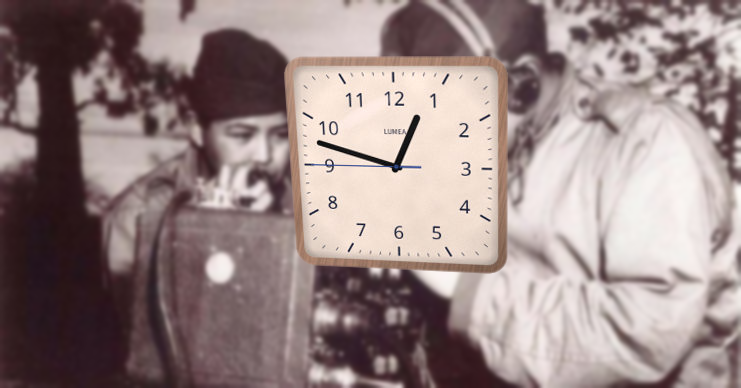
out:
{"hour": 12, "minute": 47, "second": 45}
